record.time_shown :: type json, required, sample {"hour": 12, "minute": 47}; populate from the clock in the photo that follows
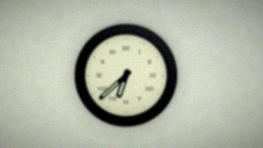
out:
{"hour": 6, "minute": 38}
